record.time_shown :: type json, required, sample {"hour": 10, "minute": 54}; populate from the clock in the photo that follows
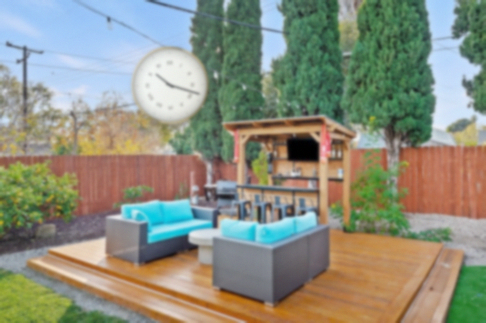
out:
{"hour": 10, "minute": 18}
